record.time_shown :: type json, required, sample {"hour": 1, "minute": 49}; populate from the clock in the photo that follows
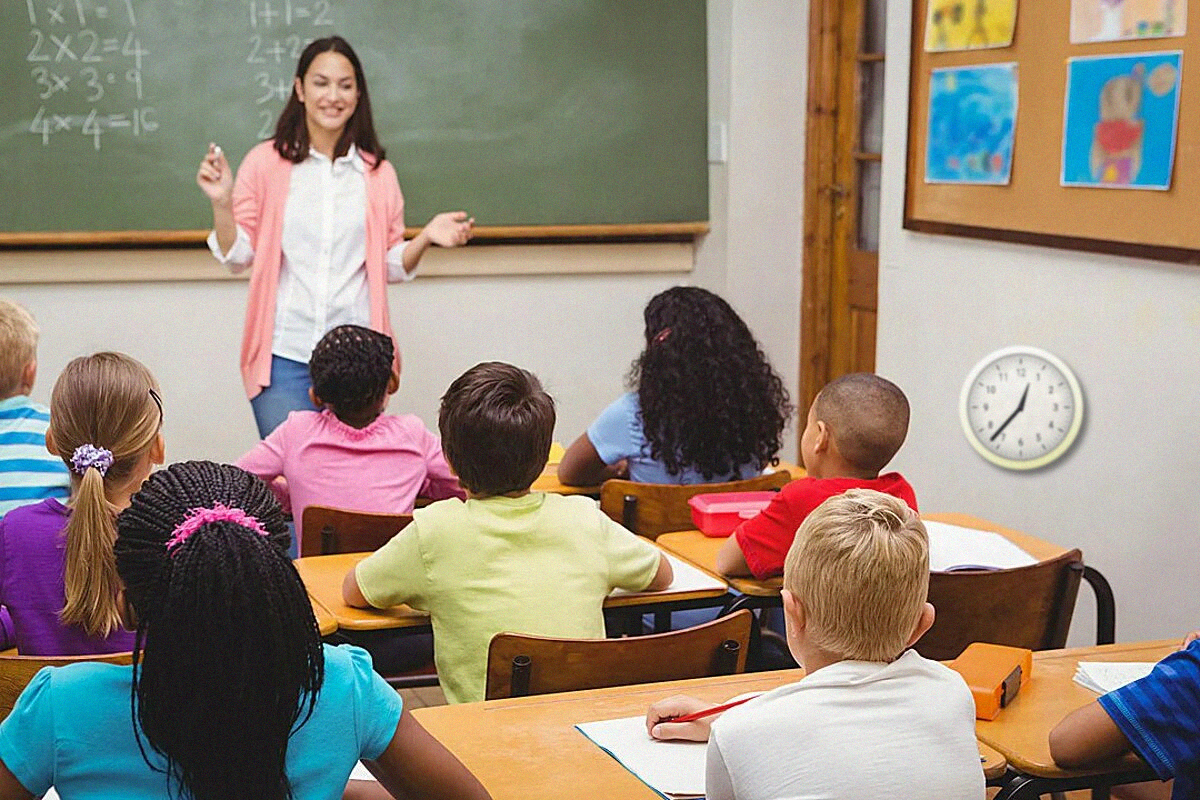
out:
{"hour": 12, "minute": 37}
